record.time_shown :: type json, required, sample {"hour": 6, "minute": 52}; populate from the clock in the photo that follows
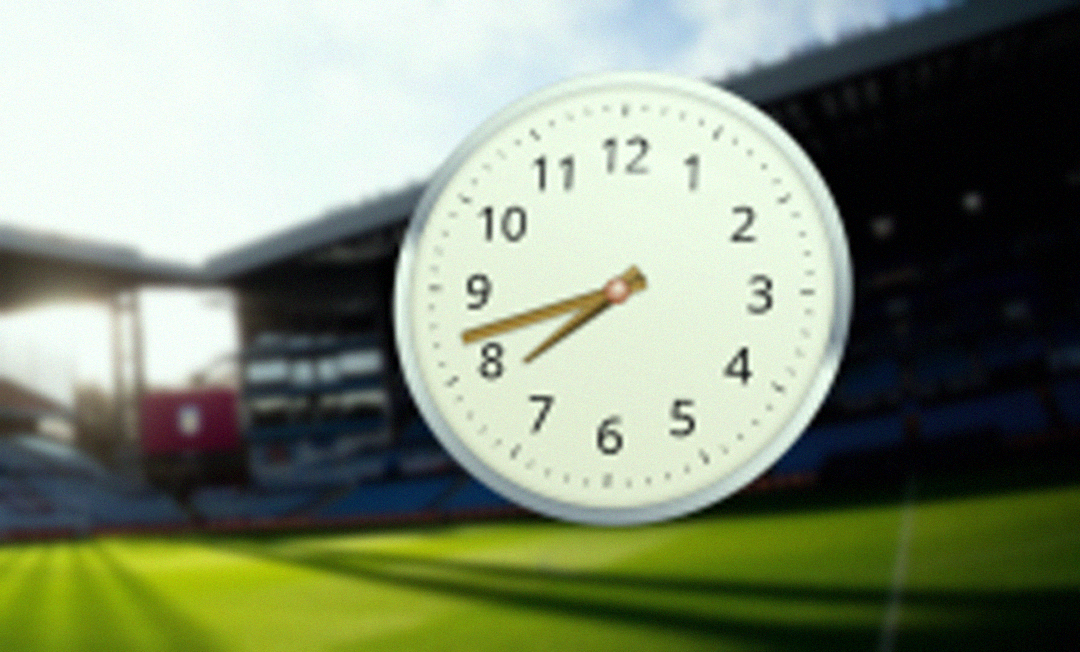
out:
{"hour": 7, "minute": 42}
